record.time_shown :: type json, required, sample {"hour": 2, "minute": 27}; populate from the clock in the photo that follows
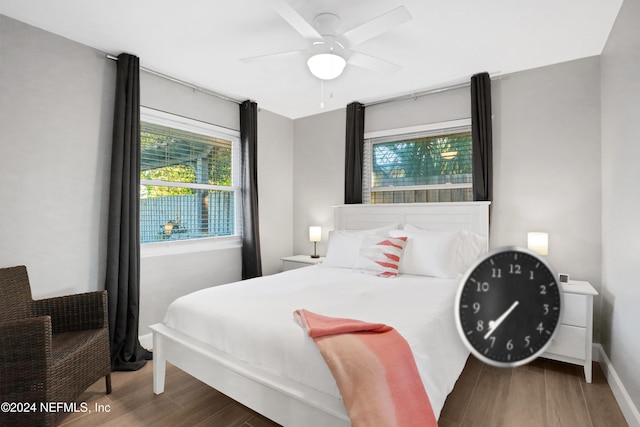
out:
{"hour": 7, "minute": 37}
